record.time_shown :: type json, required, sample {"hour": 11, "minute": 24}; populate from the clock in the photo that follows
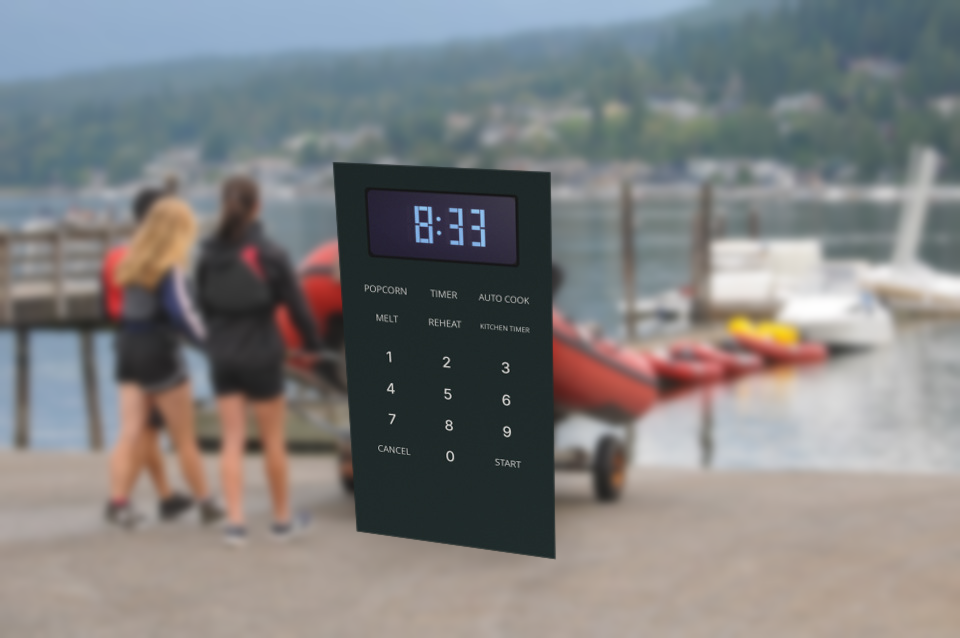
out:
{"hour": 8, "minute": 33}
